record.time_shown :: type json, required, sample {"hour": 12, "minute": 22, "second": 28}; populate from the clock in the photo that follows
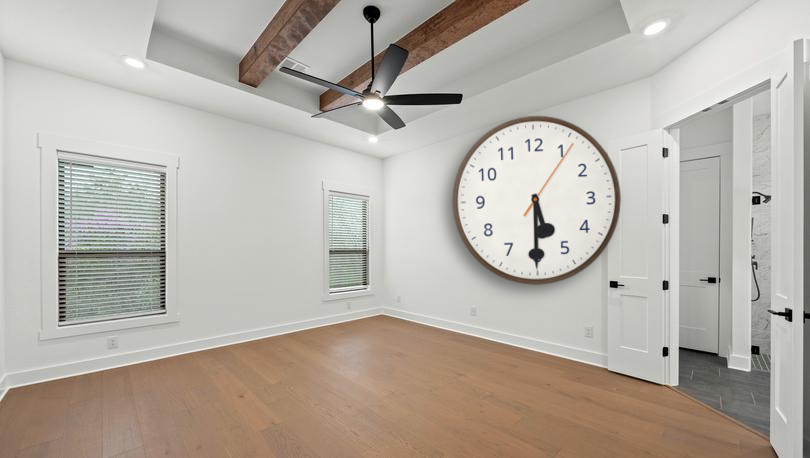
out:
{"hour": 5, "minute": 30, "second": 6}
